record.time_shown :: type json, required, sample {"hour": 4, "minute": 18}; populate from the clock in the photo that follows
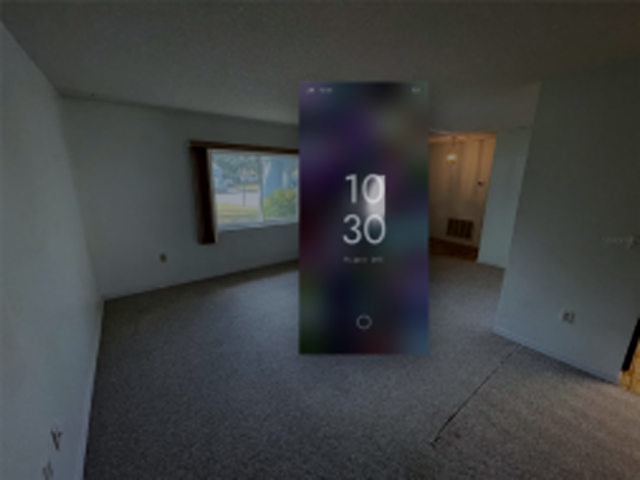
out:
{"hour": 10, "minute": 30}
